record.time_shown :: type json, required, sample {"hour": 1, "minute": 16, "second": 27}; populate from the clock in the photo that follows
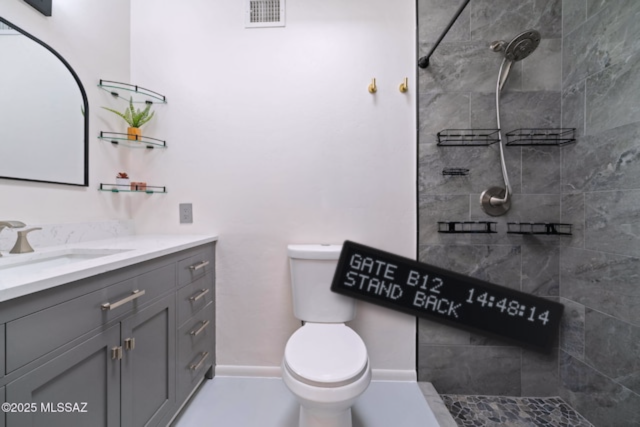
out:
{"hour": 14, "minute": 48, "second": 14}
